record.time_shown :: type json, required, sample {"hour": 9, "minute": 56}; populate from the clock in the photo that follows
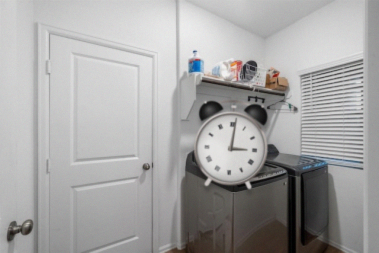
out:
{"hour": 3, "minute": 1}
